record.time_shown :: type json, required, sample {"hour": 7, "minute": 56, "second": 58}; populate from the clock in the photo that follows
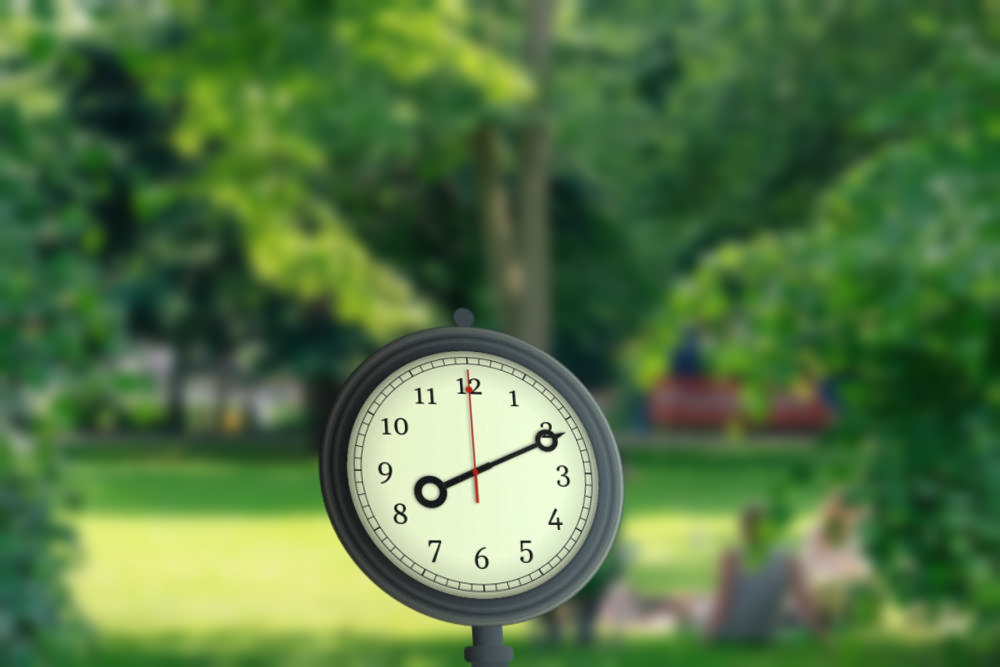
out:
{"hour": 8, "minute": 11, "second": 0}
